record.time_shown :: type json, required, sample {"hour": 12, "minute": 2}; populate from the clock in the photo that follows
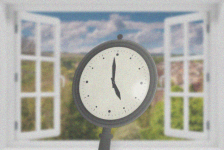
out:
{"hour": 4, "minute": 59}
